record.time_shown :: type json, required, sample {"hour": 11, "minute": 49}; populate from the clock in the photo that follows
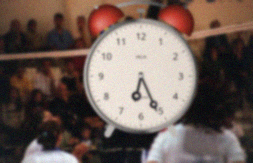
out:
{"hour": 6, "minute": 26}
